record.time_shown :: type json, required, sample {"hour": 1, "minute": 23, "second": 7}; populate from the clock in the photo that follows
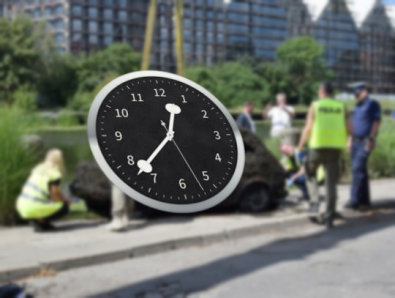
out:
{"hour": 12, "minute": 37, "second": 27}
